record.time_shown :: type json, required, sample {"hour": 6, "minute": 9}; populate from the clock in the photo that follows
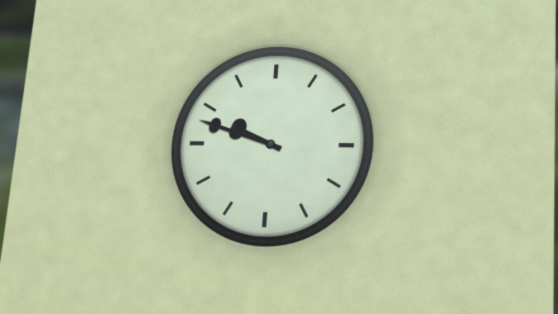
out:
{"hour": 9, "minute": 48}
